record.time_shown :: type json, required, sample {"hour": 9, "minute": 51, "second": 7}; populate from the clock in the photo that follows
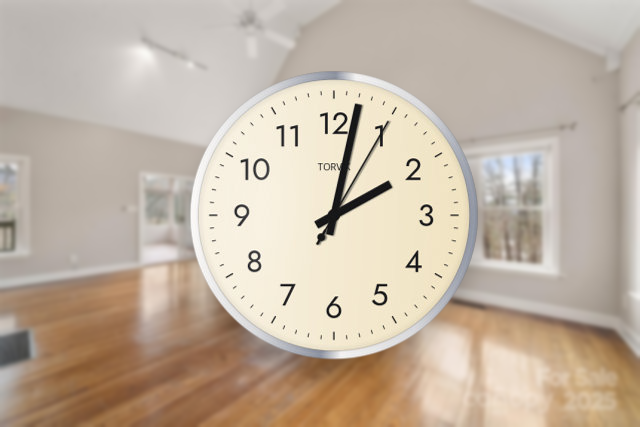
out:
{"hour": 2, "minute": 2, "second": 5}
